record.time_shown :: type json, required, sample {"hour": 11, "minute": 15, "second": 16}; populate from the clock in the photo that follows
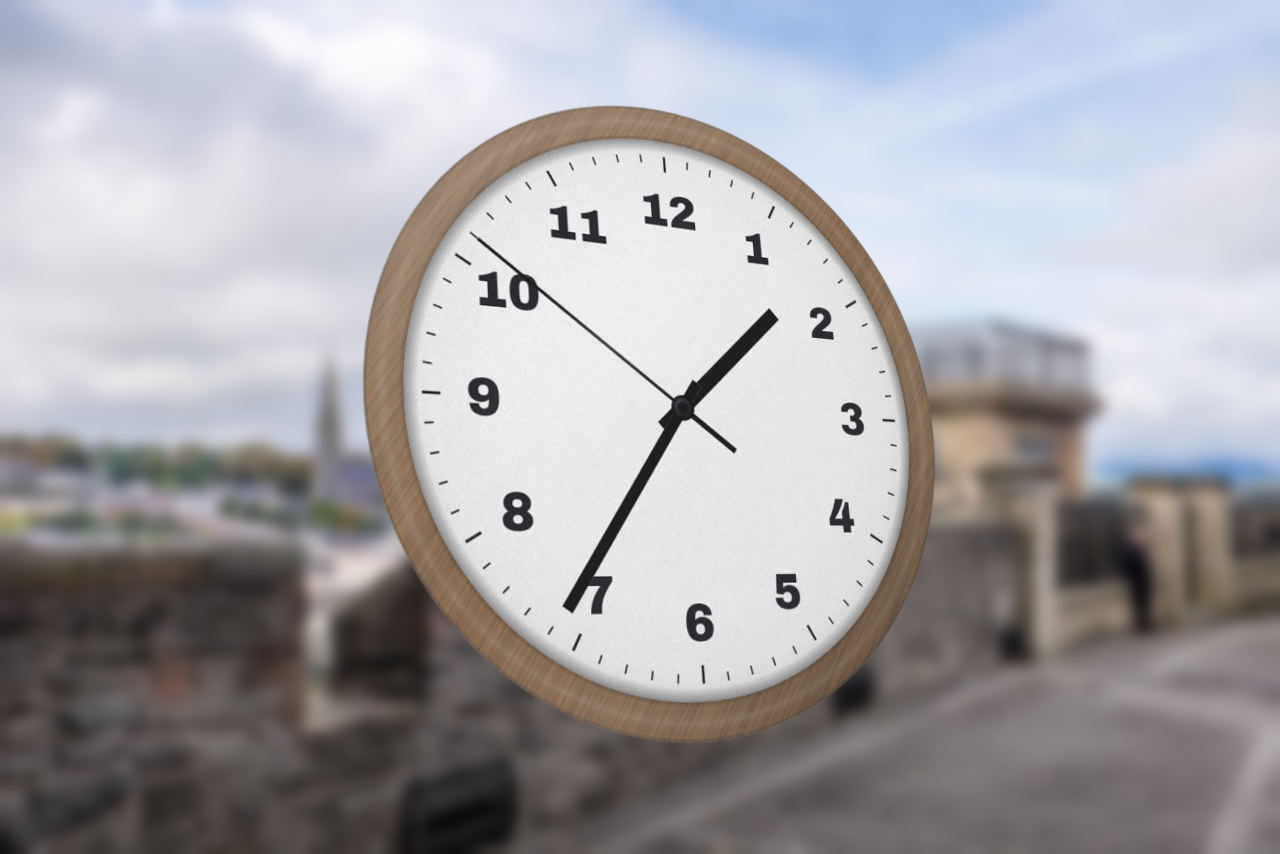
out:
{"hour": 1, "minute": 35, "second": 51}
